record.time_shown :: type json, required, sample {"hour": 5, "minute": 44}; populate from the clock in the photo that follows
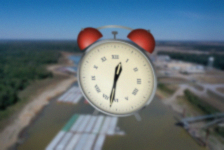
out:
{"hour": 12, "minute": 32}
